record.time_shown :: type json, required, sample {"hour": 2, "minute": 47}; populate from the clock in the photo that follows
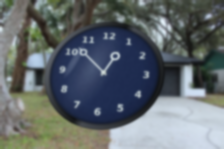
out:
{"hour": 12, "minute": 52}
